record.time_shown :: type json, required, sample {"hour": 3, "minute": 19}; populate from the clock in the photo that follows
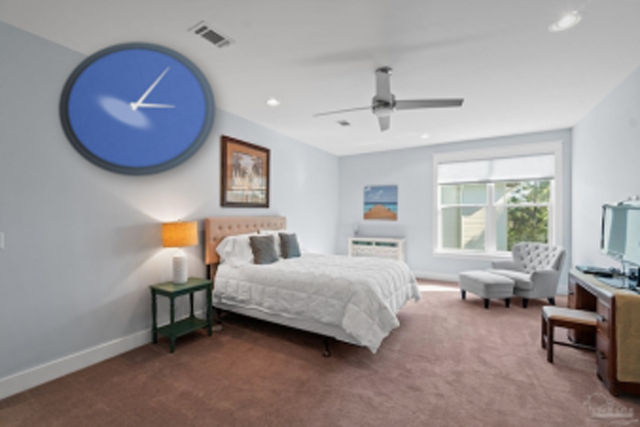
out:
{"hour": 3, "minute": 6}
